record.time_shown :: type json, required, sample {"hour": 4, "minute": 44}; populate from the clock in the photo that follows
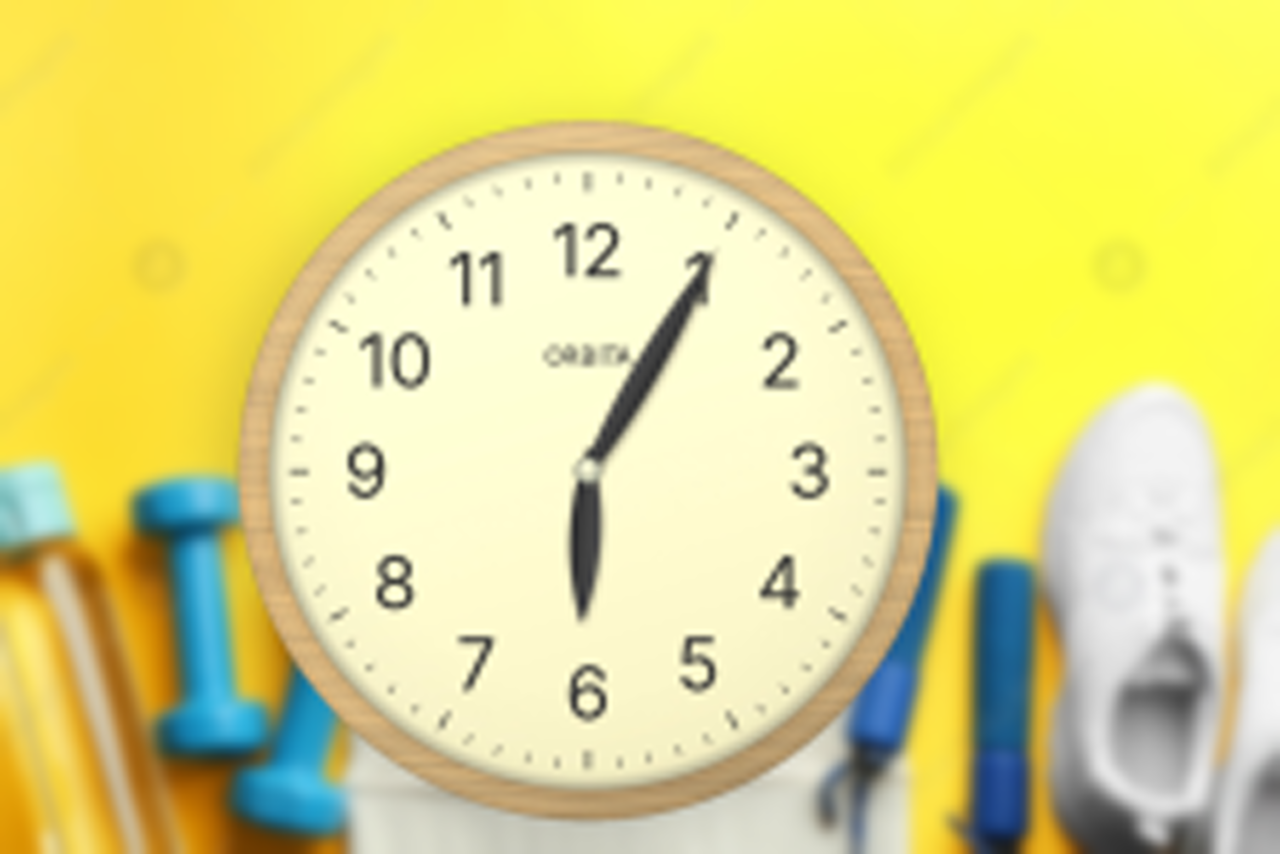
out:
{"hour": 6, "minute": 5}
